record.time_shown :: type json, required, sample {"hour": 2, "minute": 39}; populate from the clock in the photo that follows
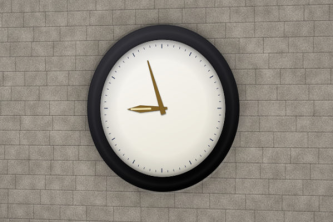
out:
{"hour": 8, "minute": 57}
